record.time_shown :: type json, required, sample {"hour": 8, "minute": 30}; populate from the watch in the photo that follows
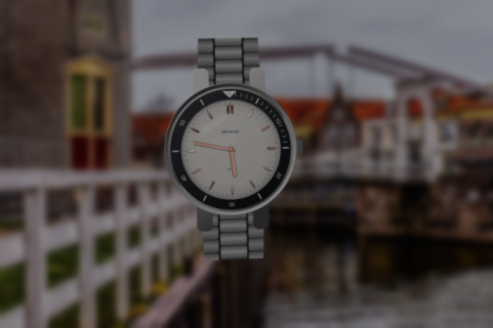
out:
{"hour": 5, "minute": 47}
